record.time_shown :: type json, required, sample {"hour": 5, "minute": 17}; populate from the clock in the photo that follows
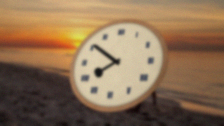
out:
{"hour": 7, "minute": 51}
